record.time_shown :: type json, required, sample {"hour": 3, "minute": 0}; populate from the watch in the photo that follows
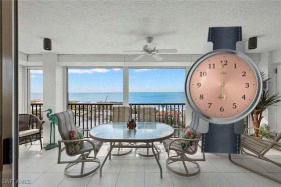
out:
{"hour": 5, "minute": 59}
